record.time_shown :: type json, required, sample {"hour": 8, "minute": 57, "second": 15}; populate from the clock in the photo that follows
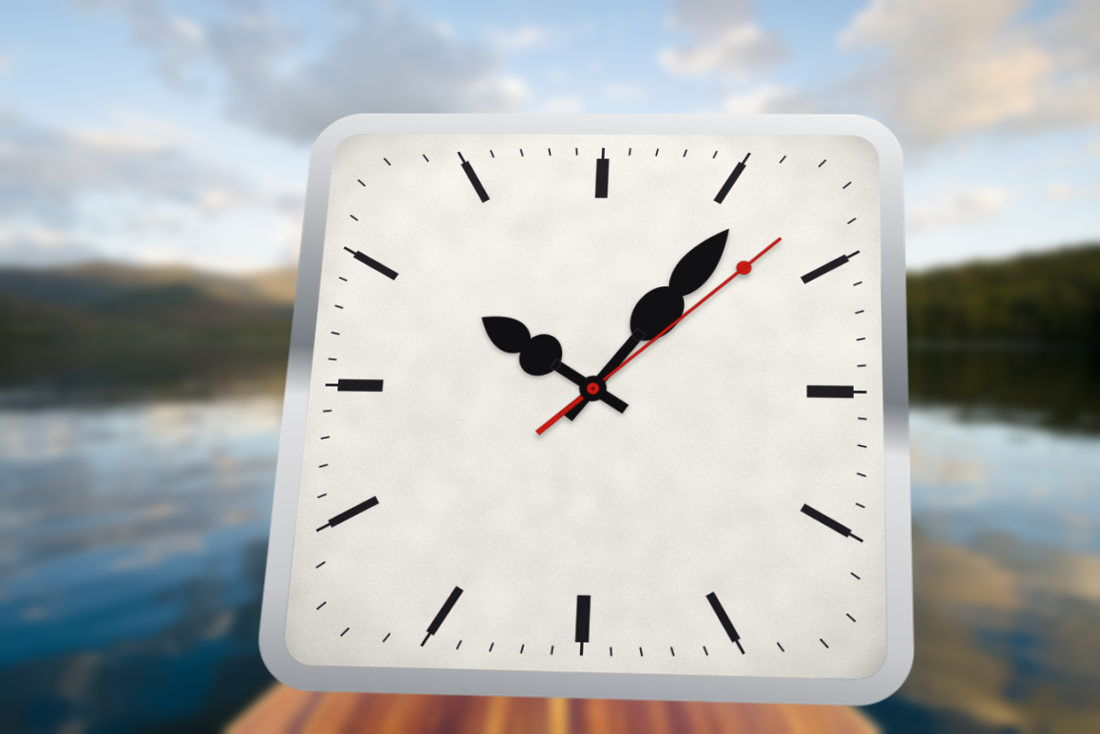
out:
{"hour": 10, "minute": 6, "second": 8}
